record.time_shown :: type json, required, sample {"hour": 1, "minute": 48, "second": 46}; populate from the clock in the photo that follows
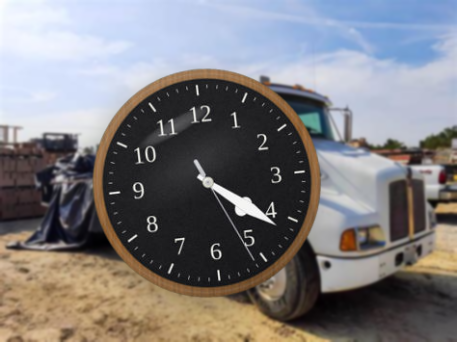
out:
{"hour": 4, "minute": 21, "second": 26}
